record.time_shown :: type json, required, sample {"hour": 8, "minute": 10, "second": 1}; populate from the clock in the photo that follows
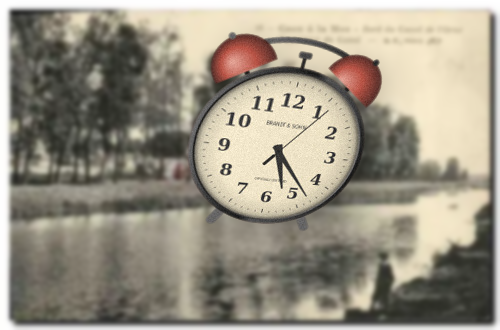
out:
{"hour": 5, "minute": 23, "second": 6}
